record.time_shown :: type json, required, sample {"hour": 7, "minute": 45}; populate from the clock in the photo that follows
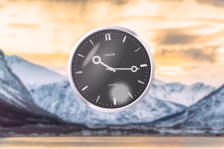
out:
{"hour": 10, "minute": 16}
